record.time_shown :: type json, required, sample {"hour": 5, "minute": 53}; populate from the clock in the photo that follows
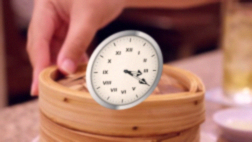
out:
{"hour": 3, "minute": 20}
